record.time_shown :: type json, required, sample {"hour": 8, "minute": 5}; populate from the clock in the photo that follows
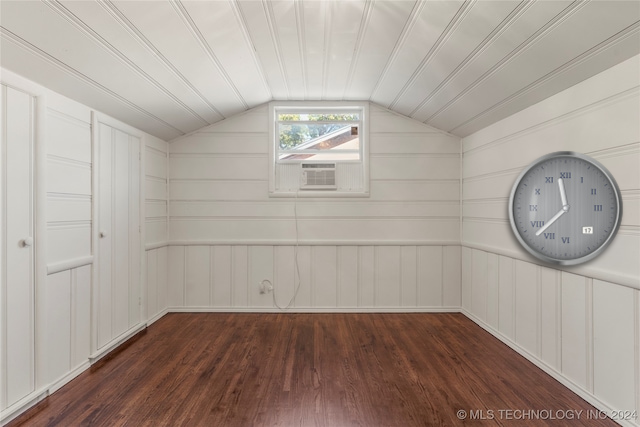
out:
{"hour": 11, "minute": 38}
